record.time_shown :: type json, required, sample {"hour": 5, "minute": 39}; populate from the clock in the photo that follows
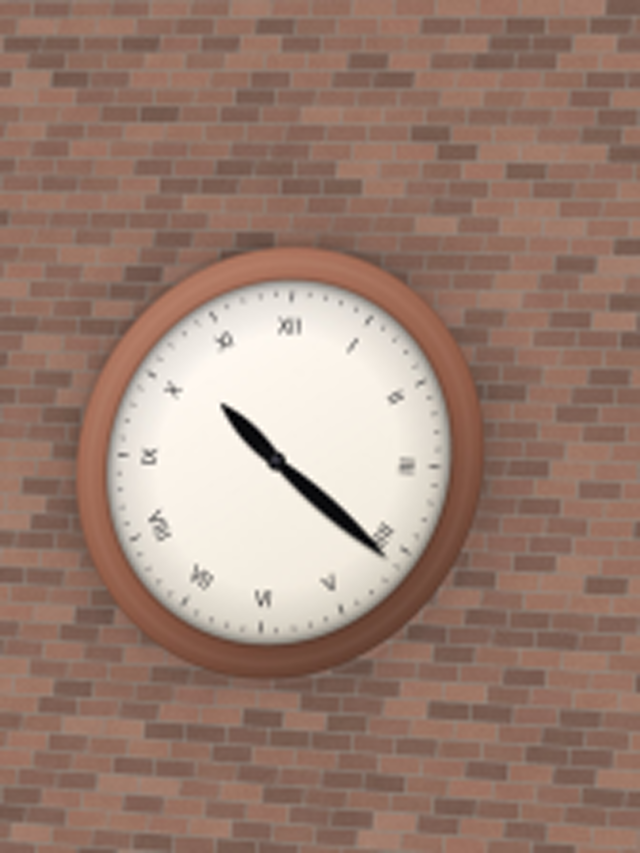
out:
{"hour": 10, "minute": 21}
